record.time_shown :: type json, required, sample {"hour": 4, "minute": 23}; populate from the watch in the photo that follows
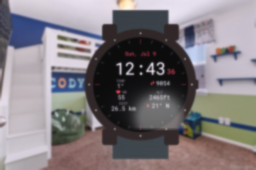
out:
{"hour": 12, "minute": 43}
